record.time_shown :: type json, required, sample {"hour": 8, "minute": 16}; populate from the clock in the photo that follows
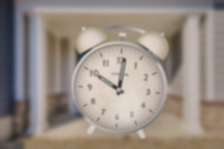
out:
{"hour": 10, "minute": 1}
